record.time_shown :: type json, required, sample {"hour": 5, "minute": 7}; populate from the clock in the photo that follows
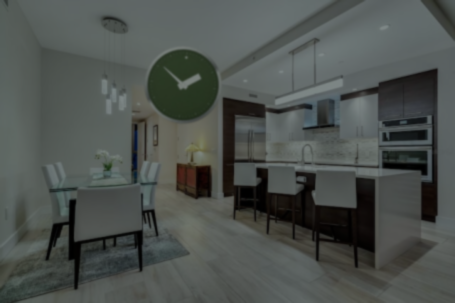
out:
{"hour": 1, "minute": 51}
